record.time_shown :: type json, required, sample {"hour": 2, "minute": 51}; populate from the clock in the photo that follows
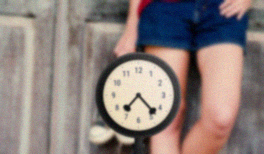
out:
{"hour": 7, "minute": 23}
